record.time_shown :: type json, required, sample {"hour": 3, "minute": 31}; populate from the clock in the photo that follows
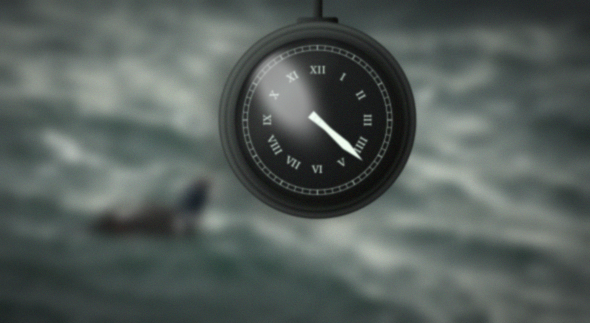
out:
{"hour": 4, "minute": 22}
